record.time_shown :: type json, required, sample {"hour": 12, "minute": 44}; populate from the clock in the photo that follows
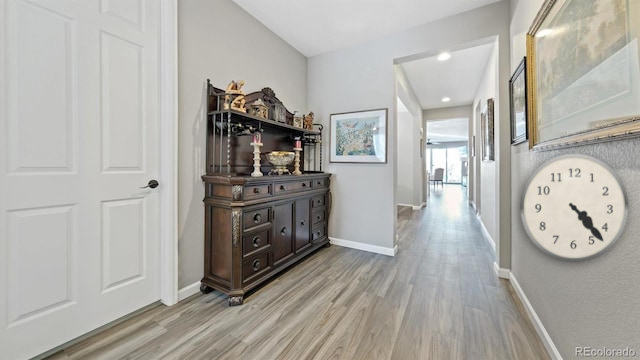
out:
{"hour": 4, "minute": 23}
